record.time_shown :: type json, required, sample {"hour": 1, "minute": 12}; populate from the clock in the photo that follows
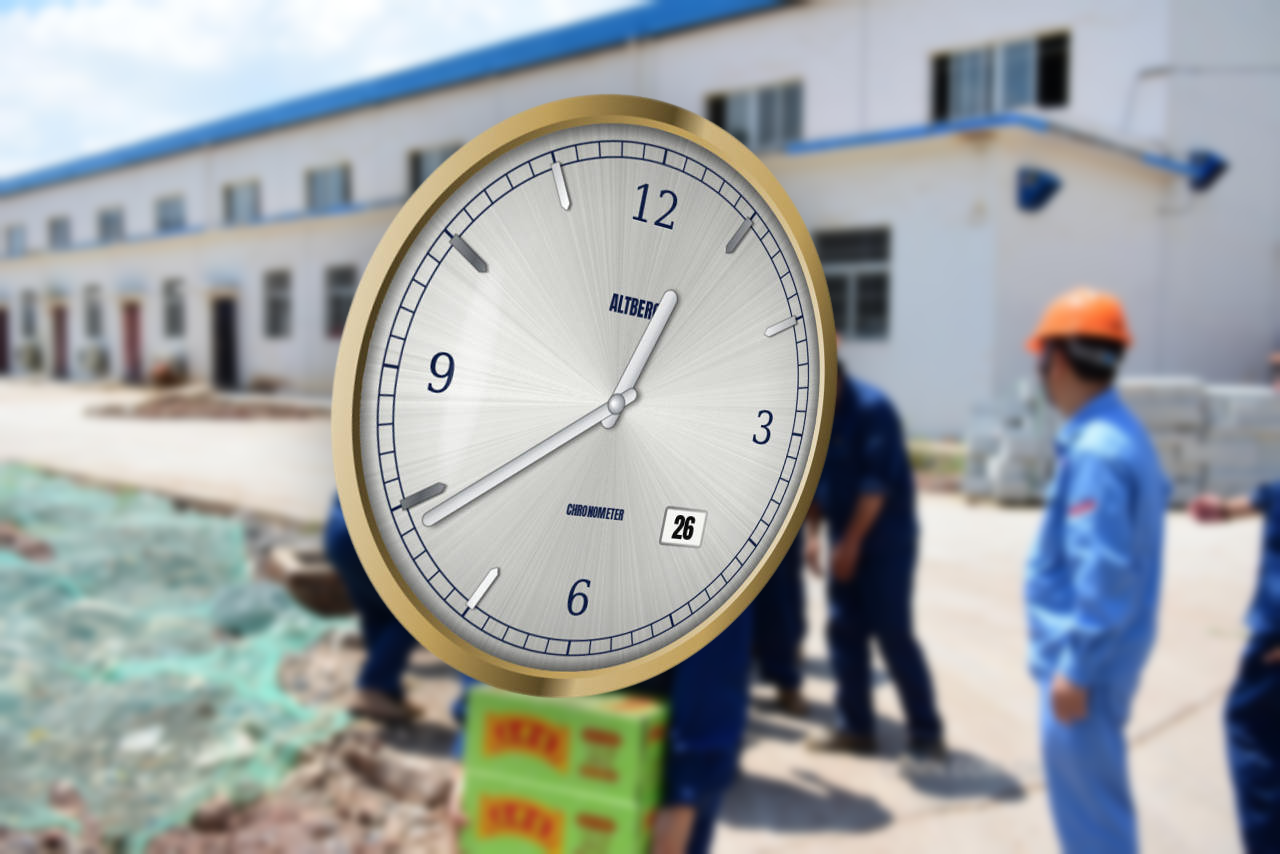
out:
{"hour": 12, "minute": 39}
